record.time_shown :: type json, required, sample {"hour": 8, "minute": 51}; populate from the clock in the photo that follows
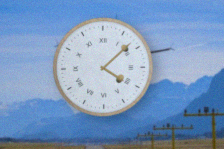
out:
{"hour": 4, "minute": 8}
